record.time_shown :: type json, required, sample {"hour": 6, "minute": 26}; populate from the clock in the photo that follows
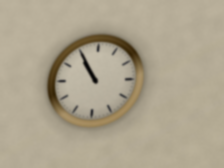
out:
{"hour": 10, "minute": 55}
